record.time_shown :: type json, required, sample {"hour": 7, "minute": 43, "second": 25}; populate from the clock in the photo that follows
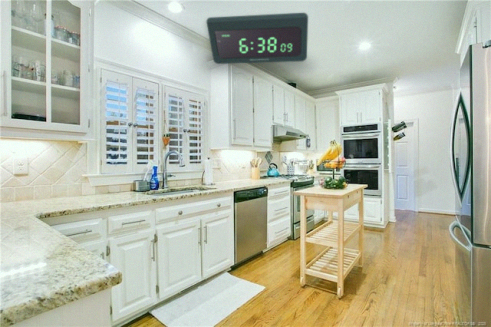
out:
{"hour": 6, "minute": 38, "second": 9}
